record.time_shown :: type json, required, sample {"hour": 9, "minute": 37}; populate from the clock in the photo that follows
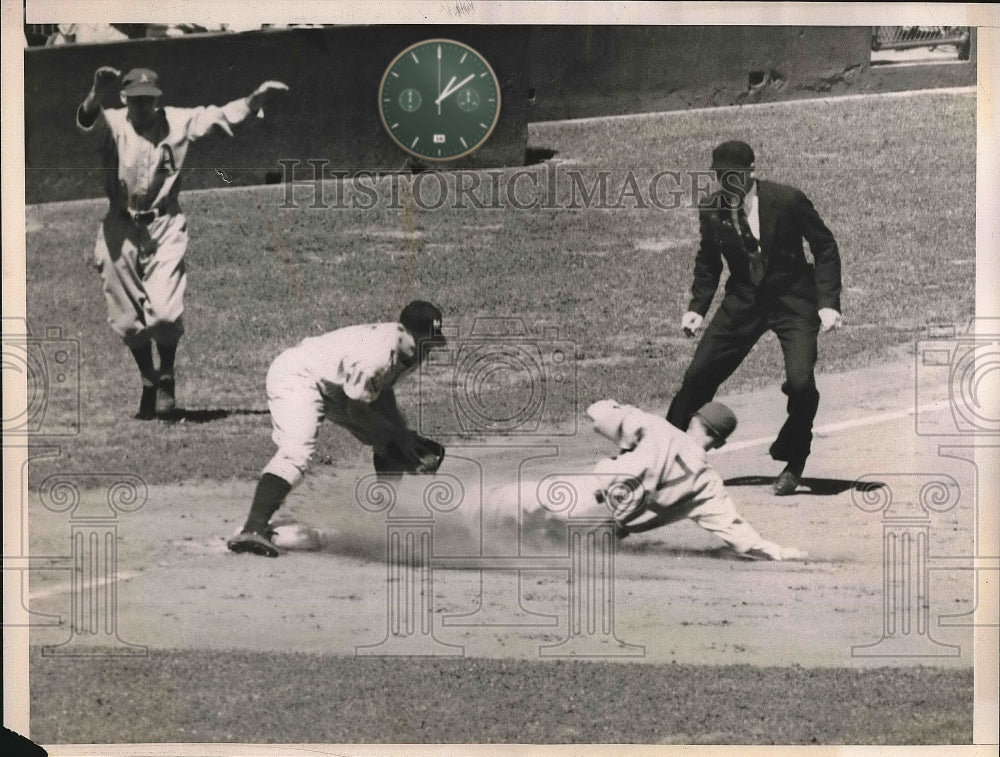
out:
{"hour": 1, "minute": 9}
